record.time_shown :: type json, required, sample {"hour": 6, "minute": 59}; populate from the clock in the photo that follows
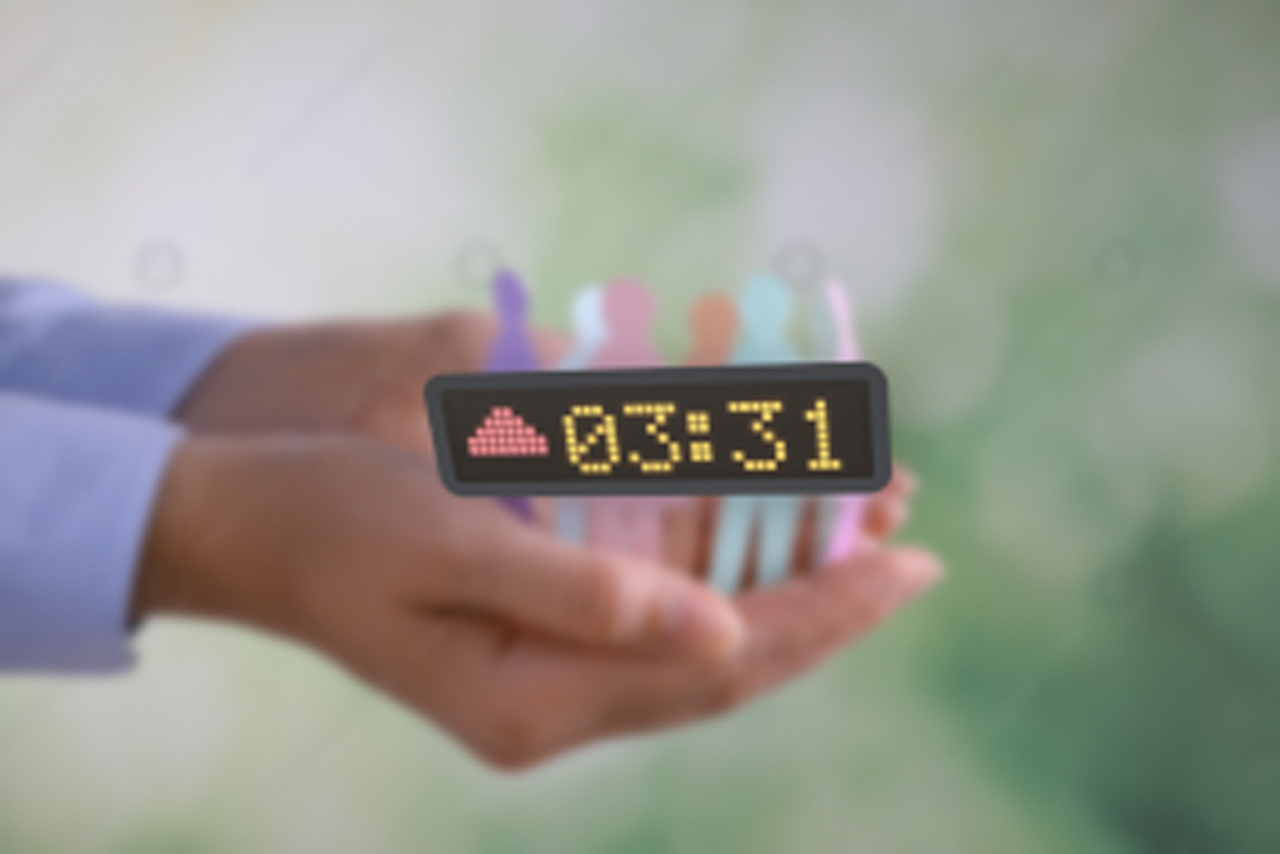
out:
{"hour": 3, "minute": 31}
